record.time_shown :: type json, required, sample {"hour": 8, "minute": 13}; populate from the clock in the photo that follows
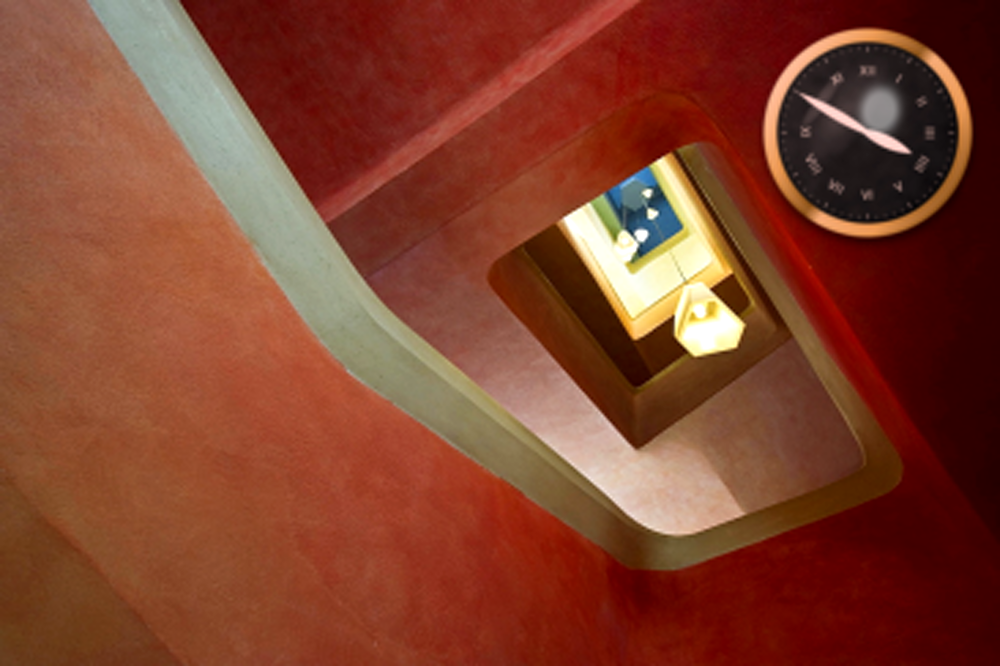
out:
{"hour": 3, "minute": 50}
